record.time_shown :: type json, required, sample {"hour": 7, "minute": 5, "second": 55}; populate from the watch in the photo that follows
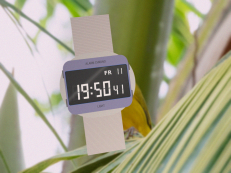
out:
{"hour": 19, "minute": 50, "second": 41}
